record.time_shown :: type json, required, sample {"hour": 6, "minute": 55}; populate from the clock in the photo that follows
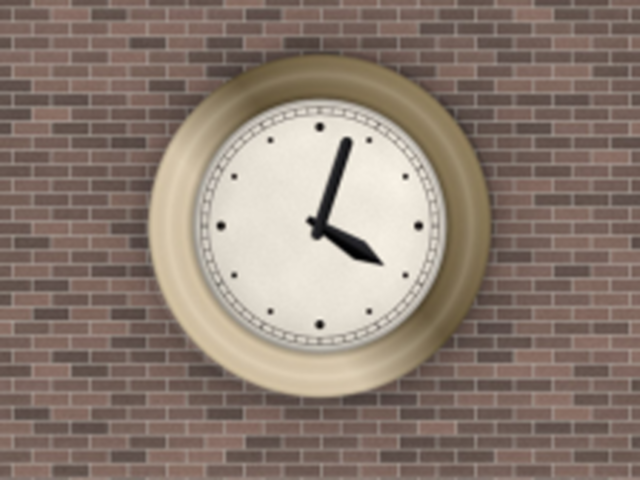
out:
{"hour": 4, "minute": 3}
